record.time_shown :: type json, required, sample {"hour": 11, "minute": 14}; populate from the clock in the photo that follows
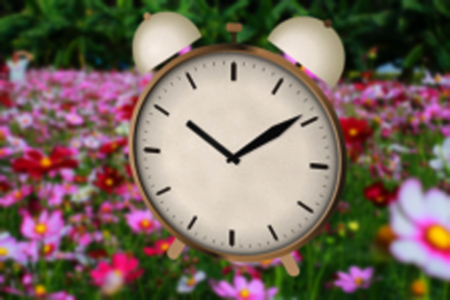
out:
{"hour": 10, "minute": 9}
